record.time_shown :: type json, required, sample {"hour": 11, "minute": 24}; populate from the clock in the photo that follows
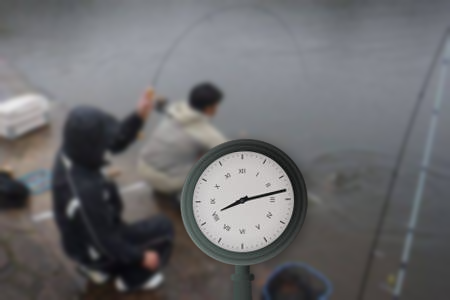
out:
{"hour": 8, "minute": 13}
